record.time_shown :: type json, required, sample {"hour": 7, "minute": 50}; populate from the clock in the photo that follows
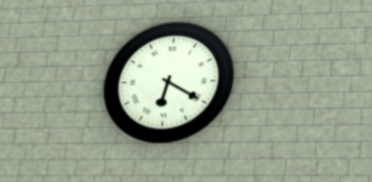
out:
{"hour": 6, "minute": 20}
